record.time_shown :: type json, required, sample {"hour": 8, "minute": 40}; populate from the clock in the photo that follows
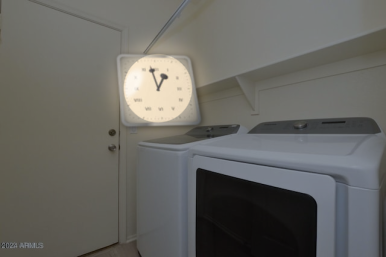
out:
{"hour": 12, "minute": 58}
